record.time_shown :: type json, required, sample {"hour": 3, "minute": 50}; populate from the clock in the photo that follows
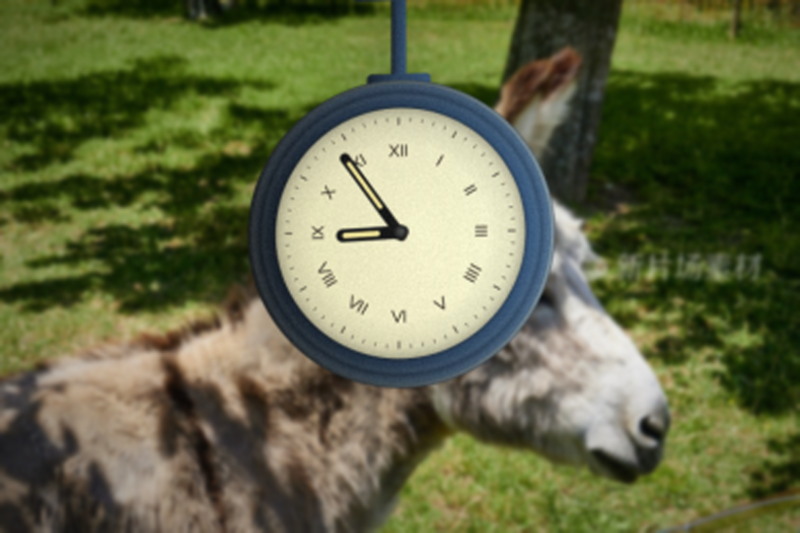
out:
{"hour": 8, "minute": 54}
